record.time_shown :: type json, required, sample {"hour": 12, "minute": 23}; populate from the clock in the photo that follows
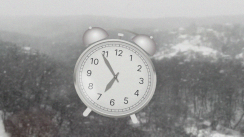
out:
{"hour": 6, "minute": 54}
